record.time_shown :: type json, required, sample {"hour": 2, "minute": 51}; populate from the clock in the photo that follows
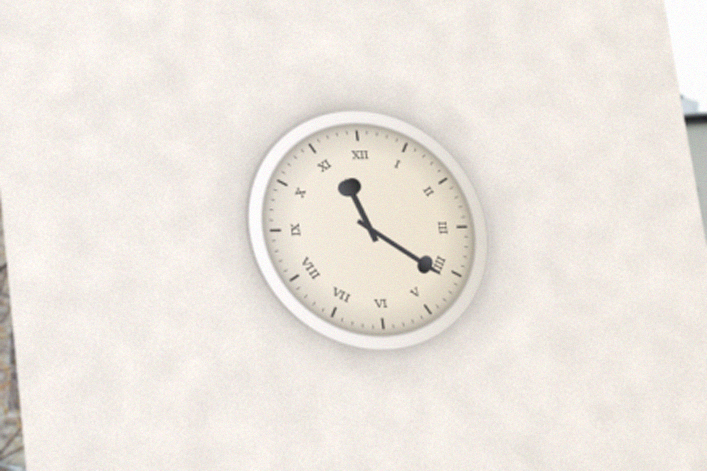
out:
{"hour": 11, "minute": 21}
